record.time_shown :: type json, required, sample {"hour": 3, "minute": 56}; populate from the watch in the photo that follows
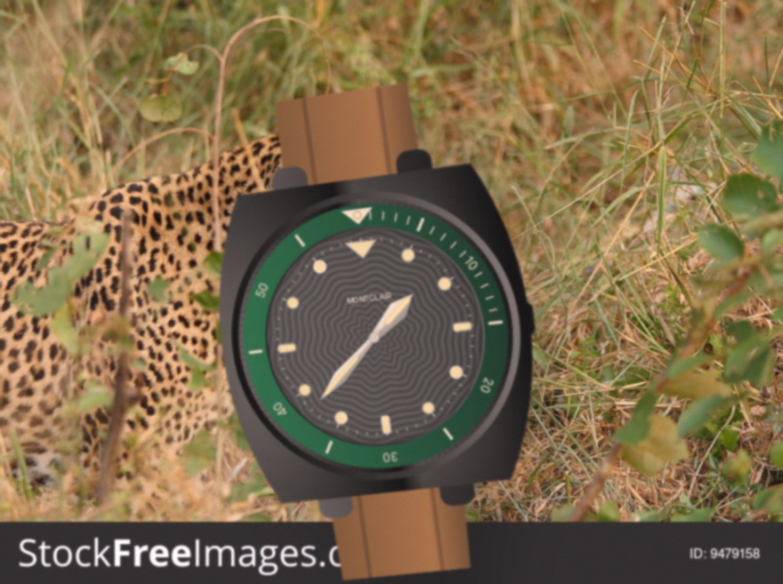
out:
{"hour": 1, "minute": 38}
